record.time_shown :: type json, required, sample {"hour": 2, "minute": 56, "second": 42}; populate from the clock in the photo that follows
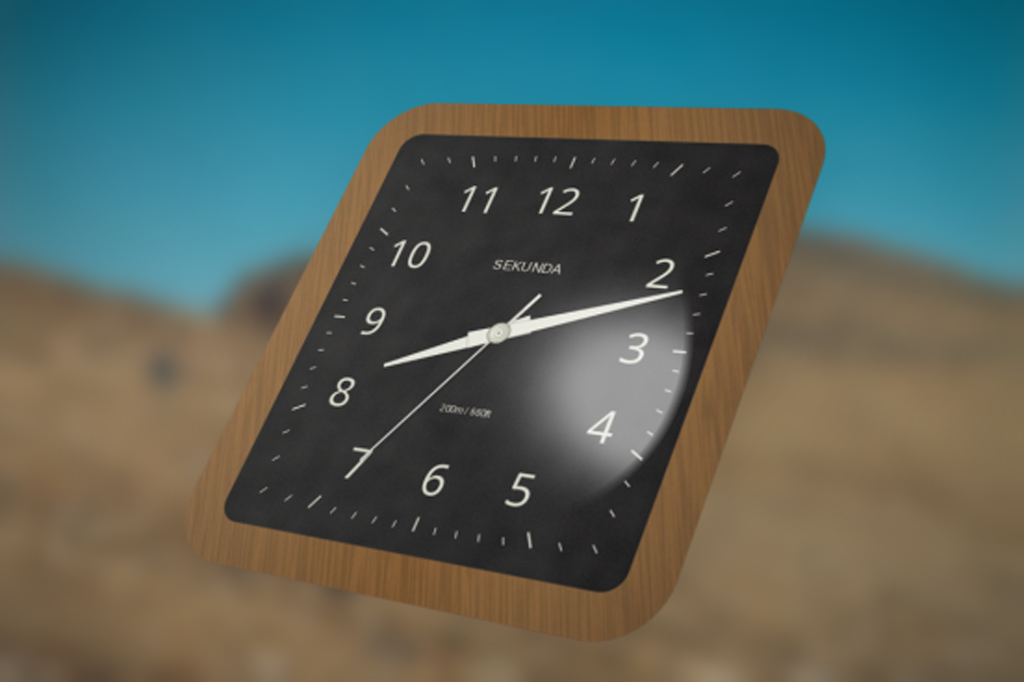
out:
{"hour": 8, "minute": 11, "second": 35}
